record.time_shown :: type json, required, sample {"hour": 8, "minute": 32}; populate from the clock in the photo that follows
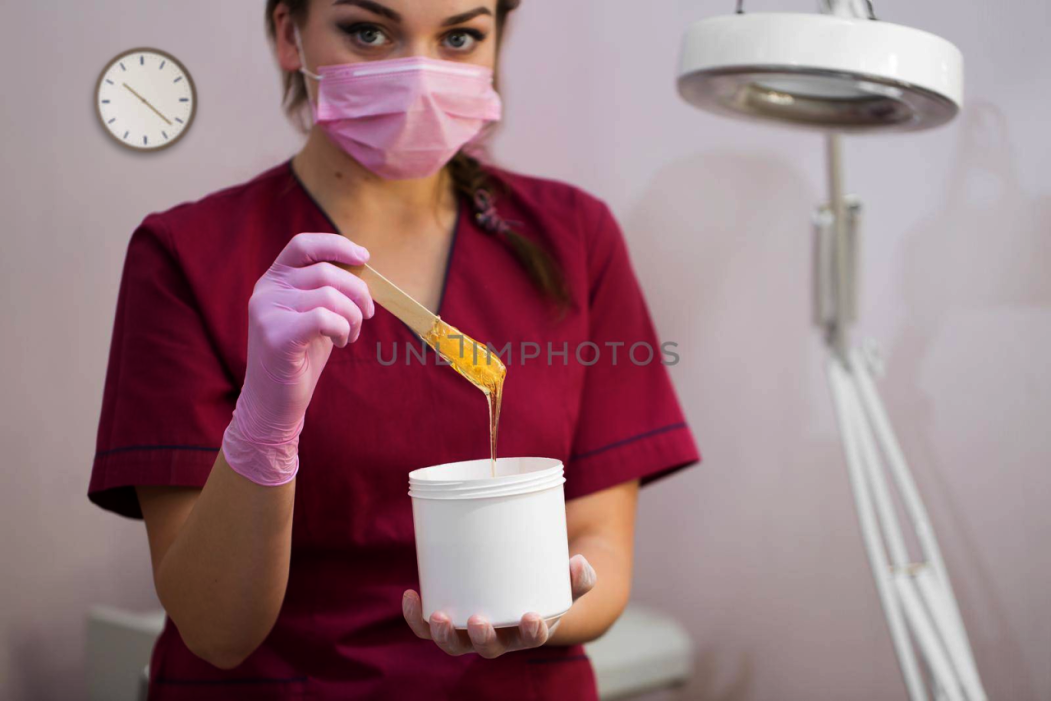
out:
{"hour": 10, "minute": 22}
